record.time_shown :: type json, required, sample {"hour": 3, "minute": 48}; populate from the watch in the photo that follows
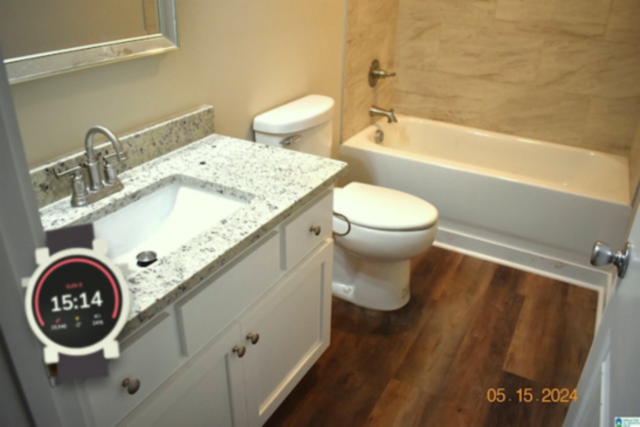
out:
{"hour": 15, "minute": 14}
